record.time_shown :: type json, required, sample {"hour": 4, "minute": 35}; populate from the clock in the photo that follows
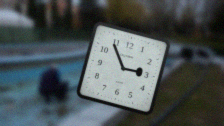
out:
{"hour": 2, "minute": 54}
